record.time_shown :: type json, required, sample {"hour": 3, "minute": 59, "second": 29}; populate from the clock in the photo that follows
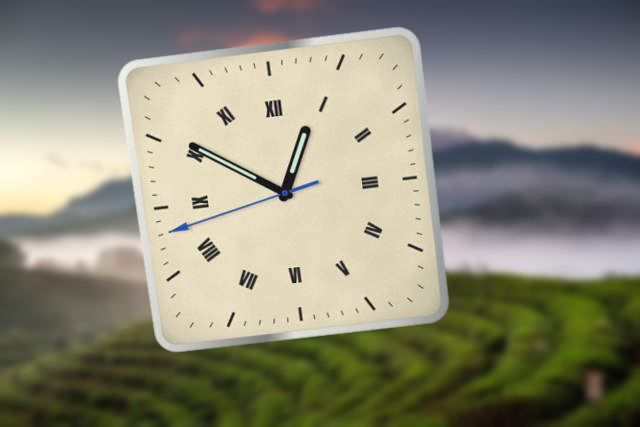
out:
{"hour": 12, "minute": 50, "second": 43}
